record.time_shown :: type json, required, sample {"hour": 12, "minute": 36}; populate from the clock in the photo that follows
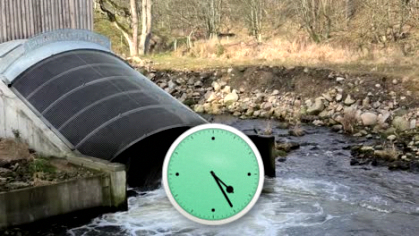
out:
{"hour": 4, "minute": 25}
